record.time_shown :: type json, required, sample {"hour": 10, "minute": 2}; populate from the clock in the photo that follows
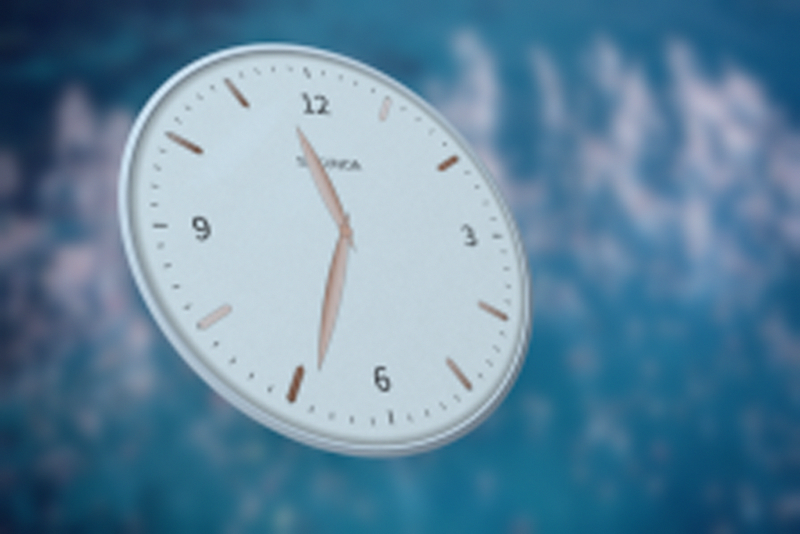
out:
{"hour": 11, "minute": 34}
